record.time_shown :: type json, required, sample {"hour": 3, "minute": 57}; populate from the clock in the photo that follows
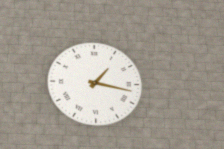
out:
{"hour": 1, "minute": 17}
